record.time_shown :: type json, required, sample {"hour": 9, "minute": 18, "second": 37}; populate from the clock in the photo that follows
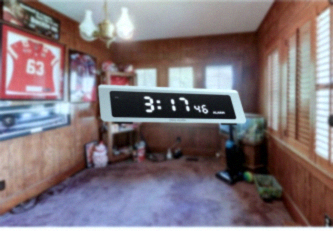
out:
{"hour": 3, "minute": 17, "second": 46}
